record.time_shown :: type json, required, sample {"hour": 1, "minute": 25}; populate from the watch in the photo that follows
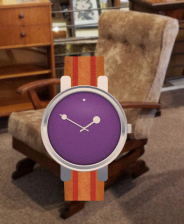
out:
{"hour": 1, "minute": 50}
